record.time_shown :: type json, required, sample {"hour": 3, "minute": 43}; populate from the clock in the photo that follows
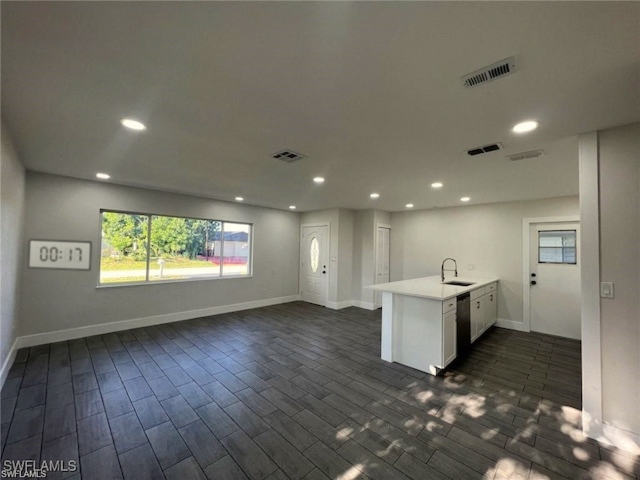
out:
{"hour": 0, "minute": 17}
